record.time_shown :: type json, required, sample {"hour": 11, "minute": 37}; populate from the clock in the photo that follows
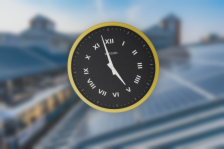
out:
{"hour": 4, "minute": 58}
